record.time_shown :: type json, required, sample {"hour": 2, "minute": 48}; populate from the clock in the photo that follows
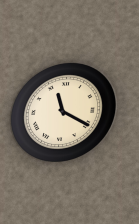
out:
{"hour": 11, "minute": 20}
